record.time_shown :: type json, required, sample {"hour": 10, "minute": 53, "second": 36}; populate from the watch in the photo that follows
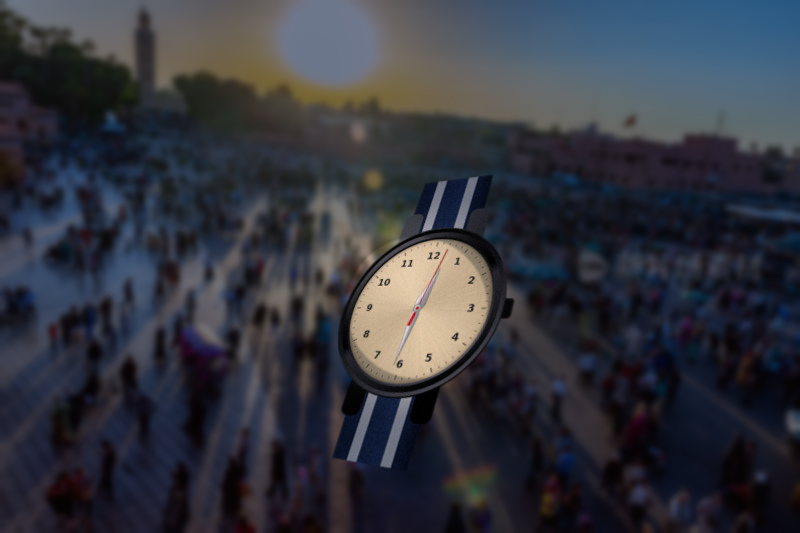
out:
{"hour": 12, "minute": 31, "second": 2}
